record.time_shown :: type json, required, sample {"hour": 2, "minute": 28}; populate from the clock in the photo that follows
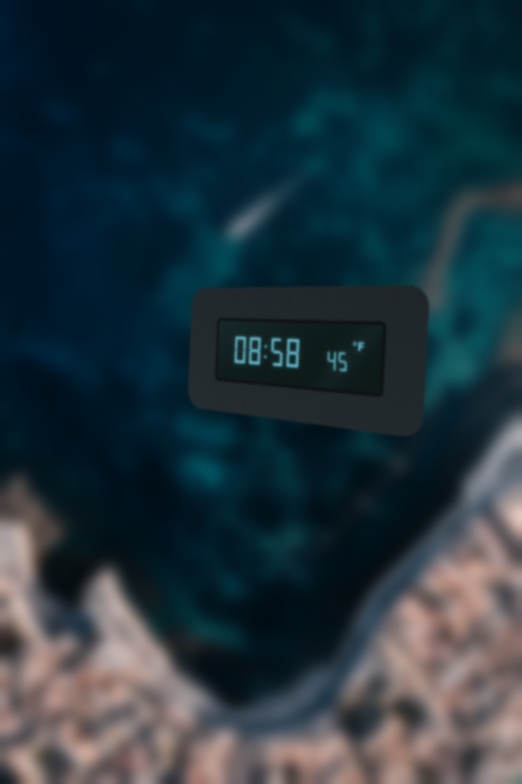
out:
{"hour": 8, "minute": 58}
